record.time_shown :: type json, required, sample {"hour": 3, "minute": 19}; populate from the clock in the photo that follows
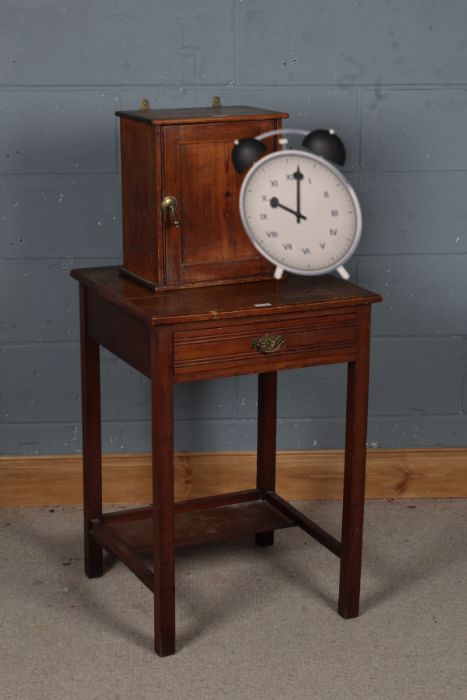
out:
{"hour": 10, "minute": 2}
